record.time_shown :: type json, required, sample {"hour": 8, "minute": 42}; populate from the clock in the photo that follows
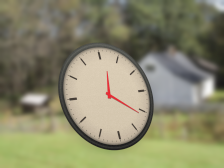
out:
{"hour": 12, "minute": 21}
